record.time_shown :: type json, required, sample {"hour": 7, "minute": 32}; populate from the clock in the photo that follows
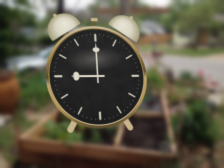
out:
{"hour": 9, "minute": 0}
